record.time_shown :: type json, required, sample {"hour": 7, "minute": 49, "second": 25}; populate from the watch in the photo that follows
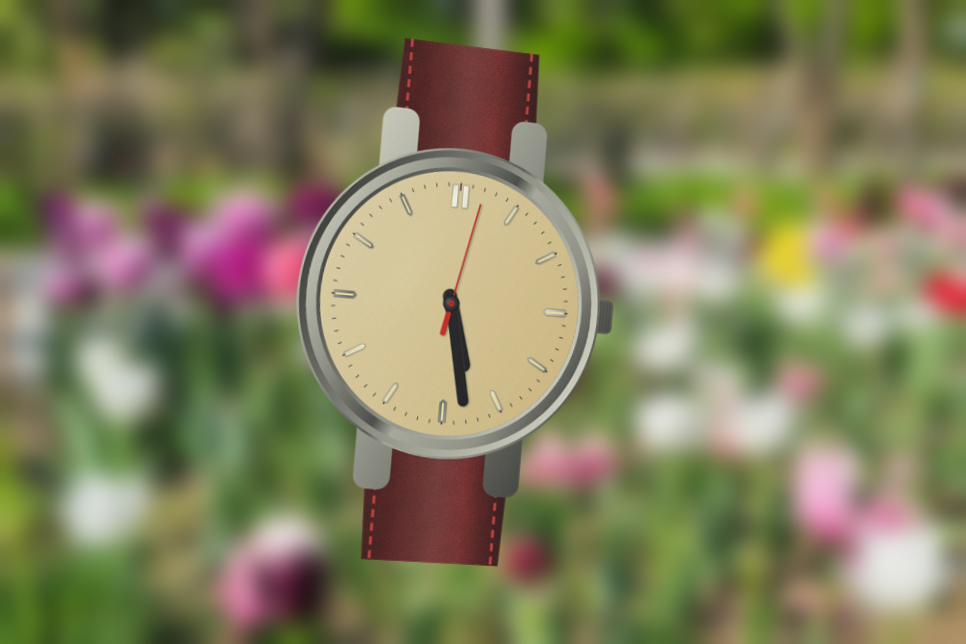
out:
{"hour": 5, "minute": 28, "second": 2}
